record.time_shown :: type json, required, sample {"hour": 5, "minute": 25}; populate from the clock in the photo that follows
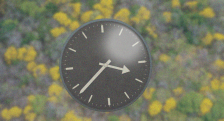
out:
{"hour": 3, "minute": 38}
